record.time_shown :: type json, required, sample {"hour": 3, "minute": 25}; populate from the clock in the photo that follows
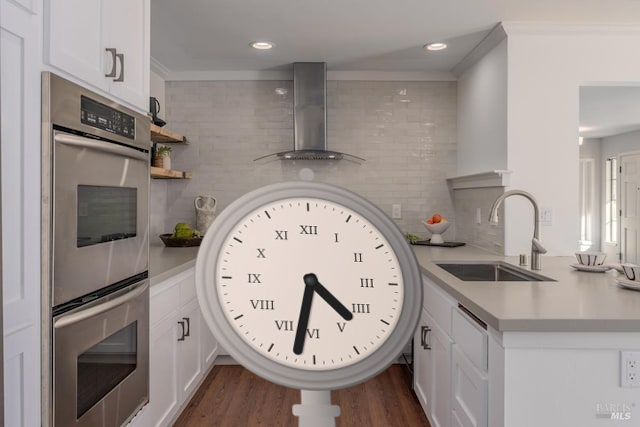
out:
{"hour": 4, "minute": 32}
